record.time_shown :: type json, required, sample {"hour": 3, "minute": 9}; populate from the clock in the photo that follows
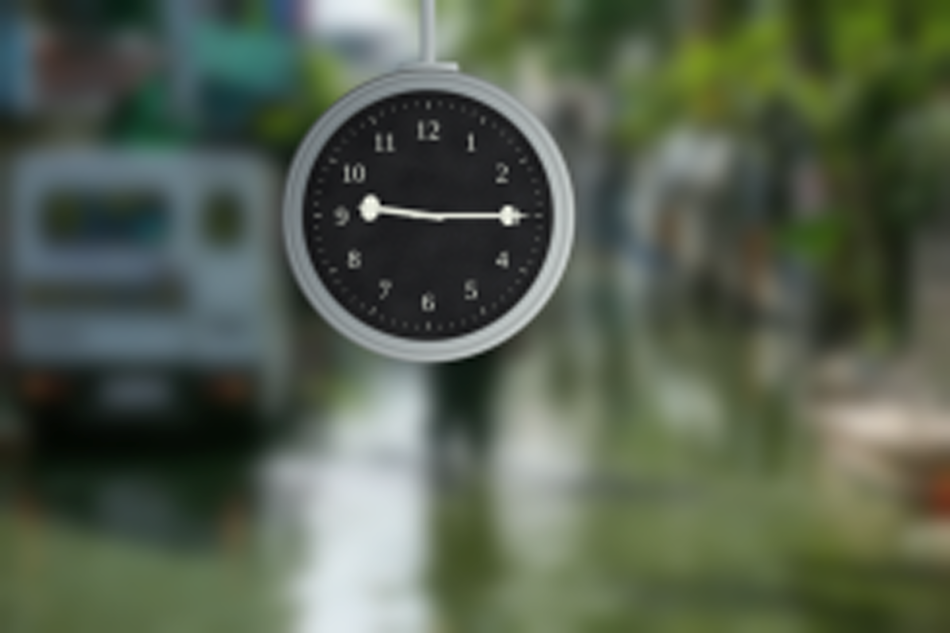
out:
{"hour": 9, "minute": 15}
